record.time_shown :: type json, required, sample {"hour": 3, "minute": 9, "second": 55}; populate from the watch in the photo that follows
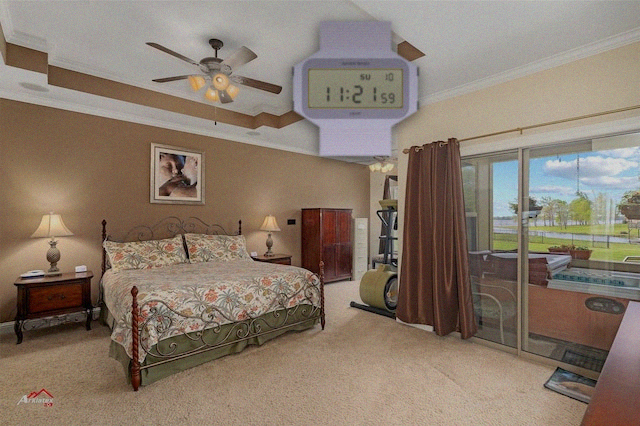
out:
{"hour": 11, "minute": 21, "second": 59}
